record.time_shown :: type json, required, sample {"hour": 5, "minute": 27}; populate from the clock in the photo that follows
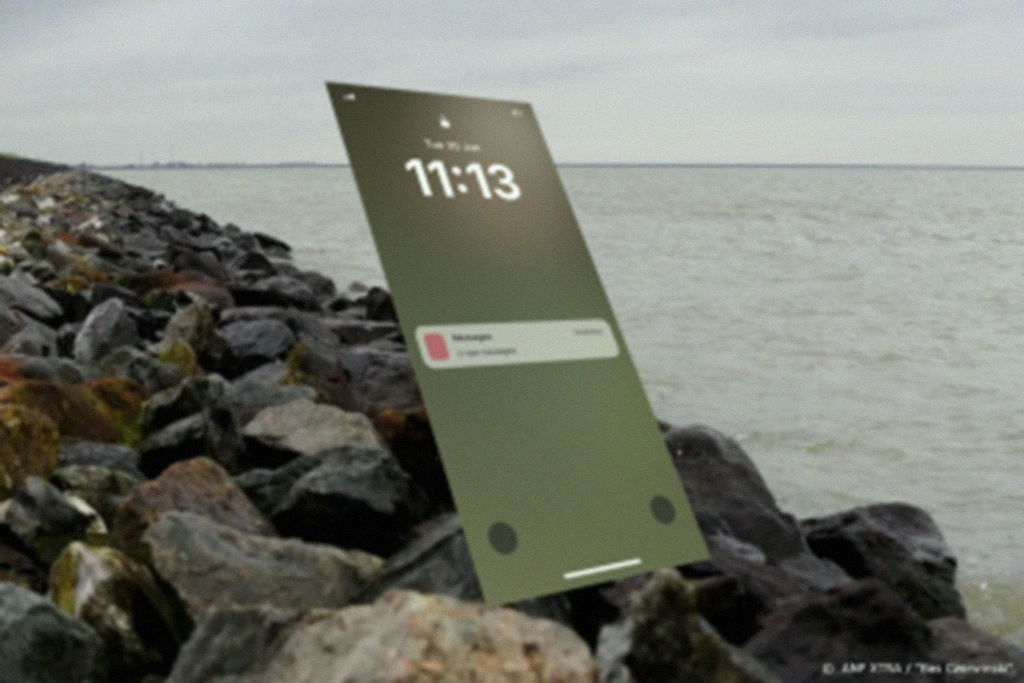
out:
{"hour": 11, "minute": 13}
